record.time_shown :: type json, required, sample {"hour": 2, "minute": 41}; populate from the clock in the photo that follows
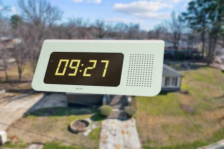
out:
{"hour": 9, "minute": 27}
